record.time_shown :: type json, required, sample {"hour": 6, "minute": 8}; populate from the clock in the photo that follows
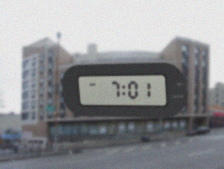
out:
{"hour": 7, "minute": 1}
